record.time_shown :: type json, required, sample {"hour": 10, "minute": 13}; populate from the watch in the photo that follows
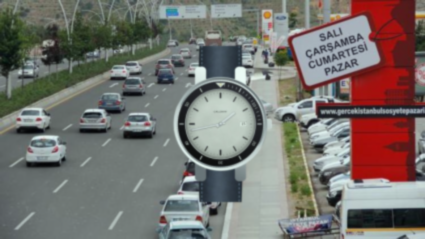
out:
{"hour": 1, "minute": 43}
